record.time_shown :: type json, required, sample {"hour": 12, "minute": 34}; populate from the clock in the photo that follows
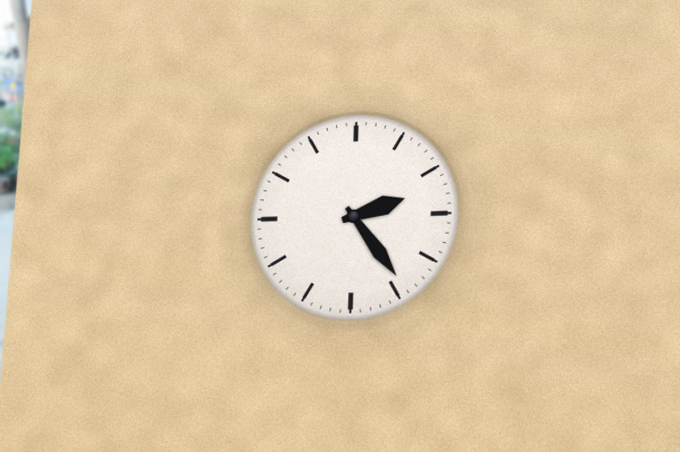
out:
{"hour": 2, "minute": 24}
